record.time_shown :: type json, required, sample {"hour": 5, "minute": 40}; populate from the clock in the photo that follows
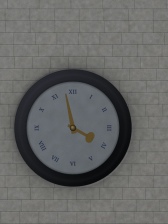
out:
{"hour": 3, "minute": 58}
